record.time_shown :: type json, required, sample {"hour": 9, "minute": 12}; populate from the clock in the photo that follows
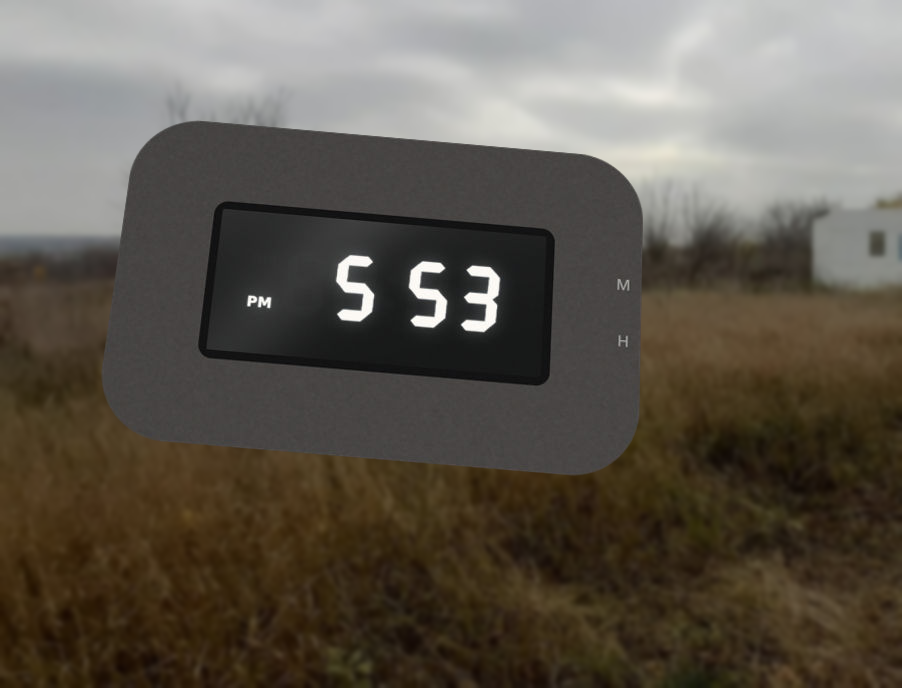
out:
{"hour": 5, "minute": 53}
